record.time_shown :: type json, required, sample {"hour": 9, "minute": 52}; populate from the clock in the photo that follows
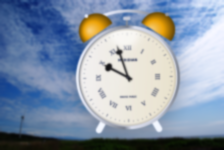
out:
{"hour": 9, "minute": 57}
